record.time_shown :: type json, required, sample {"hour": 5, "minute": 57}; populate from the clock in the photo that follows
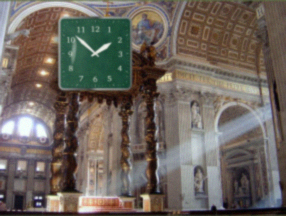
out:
{"hour": 1, "minute": 52}
